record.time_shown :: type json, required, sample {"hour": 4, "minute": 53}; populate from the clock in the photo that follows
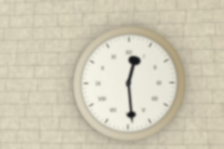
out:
{"hour": 12, "minute": 29}
